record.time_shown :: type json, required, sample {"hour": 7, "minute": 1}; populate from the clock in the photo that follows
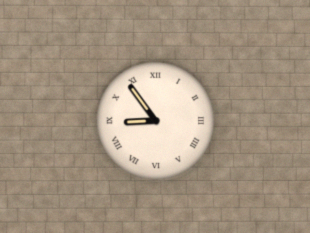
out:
{"hour": 8, "minute": 54}
